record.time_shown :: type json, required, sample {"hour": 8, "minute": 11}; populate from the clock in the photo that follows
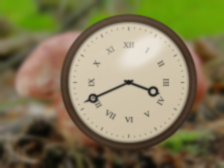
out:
{"hour": 3, "minute": 41}
